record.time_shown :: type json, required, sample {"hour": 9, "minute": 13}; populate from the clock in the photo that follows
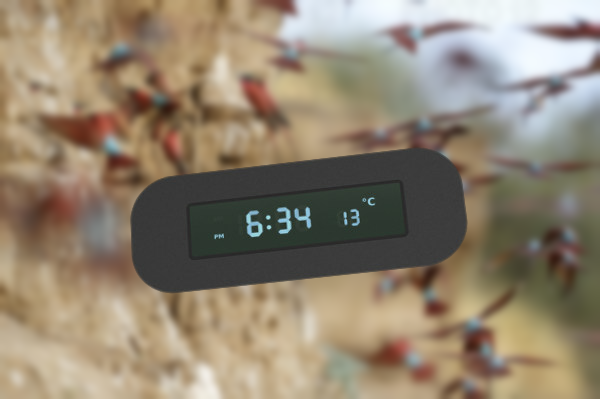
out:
{"hour": 6, "minute": 34}
